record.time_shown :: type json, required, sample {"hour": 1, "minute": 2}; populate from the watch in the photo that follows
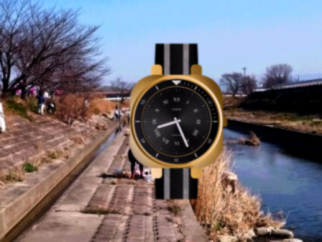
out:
{"hour": 8, "minute": 26}
